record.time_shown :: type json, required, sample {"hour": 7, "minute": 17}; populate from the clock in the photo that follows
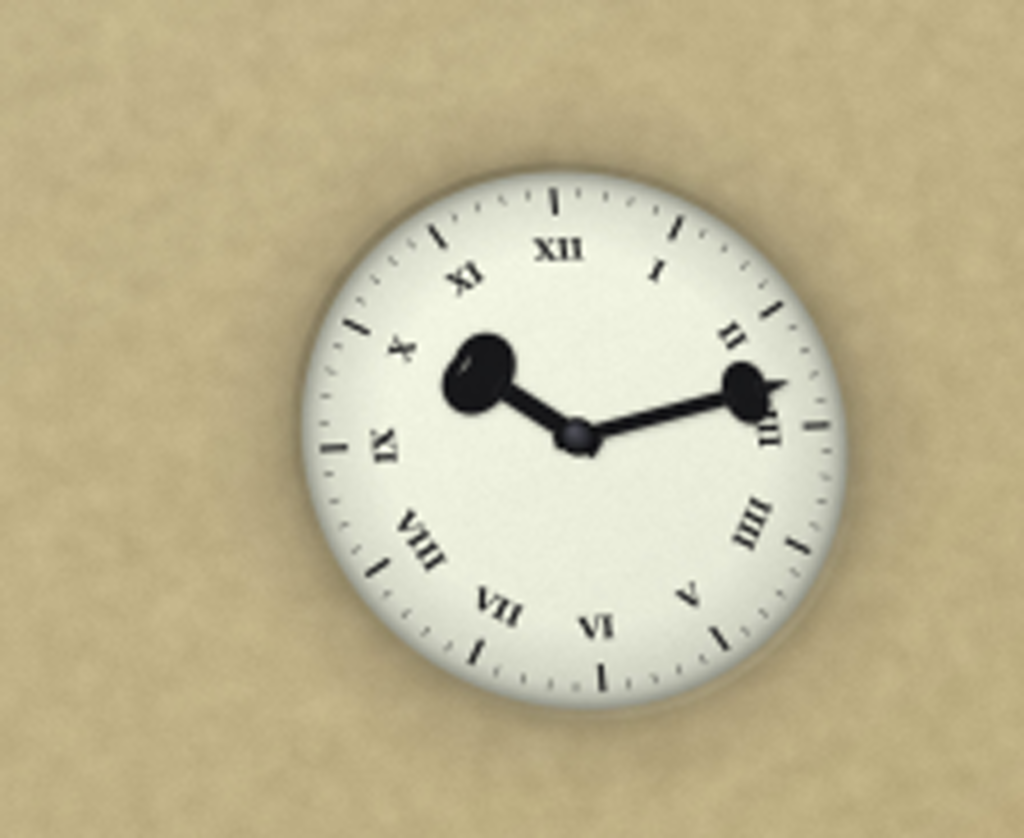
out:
{"hour": 10, "minute": 13}
